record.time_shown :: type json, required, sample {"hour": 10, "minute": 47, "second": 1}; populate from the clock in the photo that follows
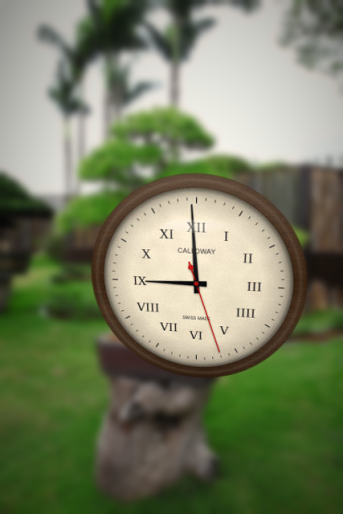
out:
{"hour": 8, "minute": 59, "second": 27}
